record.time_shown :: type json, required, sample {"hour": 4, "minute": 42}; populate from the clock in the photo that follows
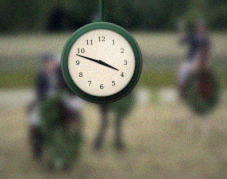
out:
{"hour": 3, "minute": 48}
